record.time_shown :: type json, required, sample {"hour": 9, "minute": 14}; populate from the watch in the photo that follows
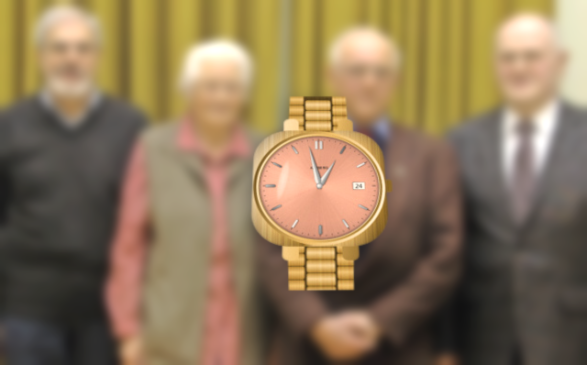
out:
{"hour": 12, "minute": 58}
